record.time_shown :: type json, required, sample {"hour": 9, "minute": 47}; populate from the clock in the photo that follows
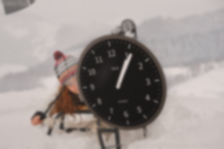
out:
{"hour": 1, "minute": 6}
